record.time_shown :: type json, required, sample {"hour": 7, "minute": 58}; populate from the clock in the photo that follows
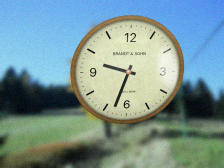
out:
{"hour": 9, "minute": 33}
